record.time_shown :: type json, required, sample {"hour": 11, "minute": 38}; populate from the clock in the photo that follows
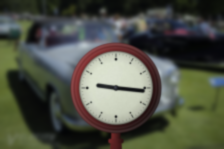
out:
{"hour": 9, "minute": 16}
